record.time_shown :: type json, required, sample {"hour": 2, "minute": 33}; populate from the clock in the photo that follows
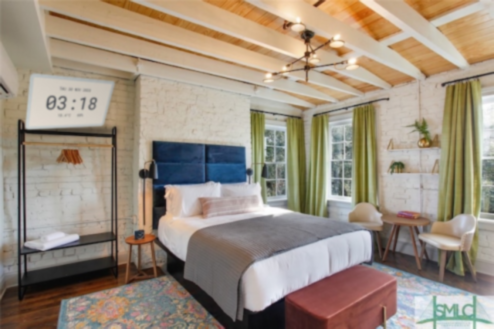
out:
{"hour": 3, "minute": 18}
